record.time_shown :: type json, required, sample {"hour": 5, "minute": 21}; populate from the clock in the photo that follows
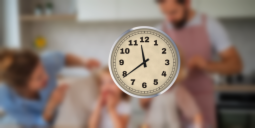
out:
{"hour": 11, "minute": 39}
